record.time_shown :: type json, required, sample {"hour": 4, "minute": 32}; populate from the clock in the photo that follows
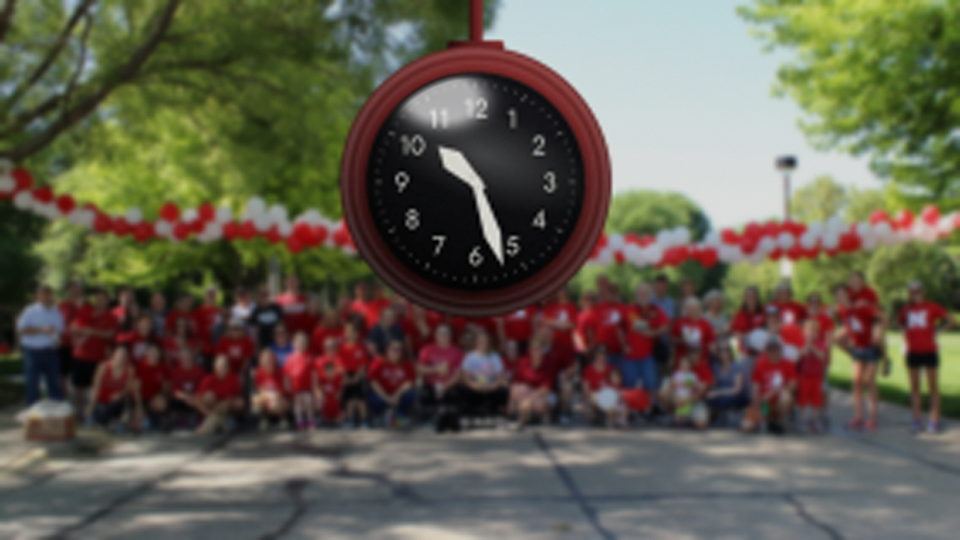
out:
{"hour": 10, "minute": 27}
